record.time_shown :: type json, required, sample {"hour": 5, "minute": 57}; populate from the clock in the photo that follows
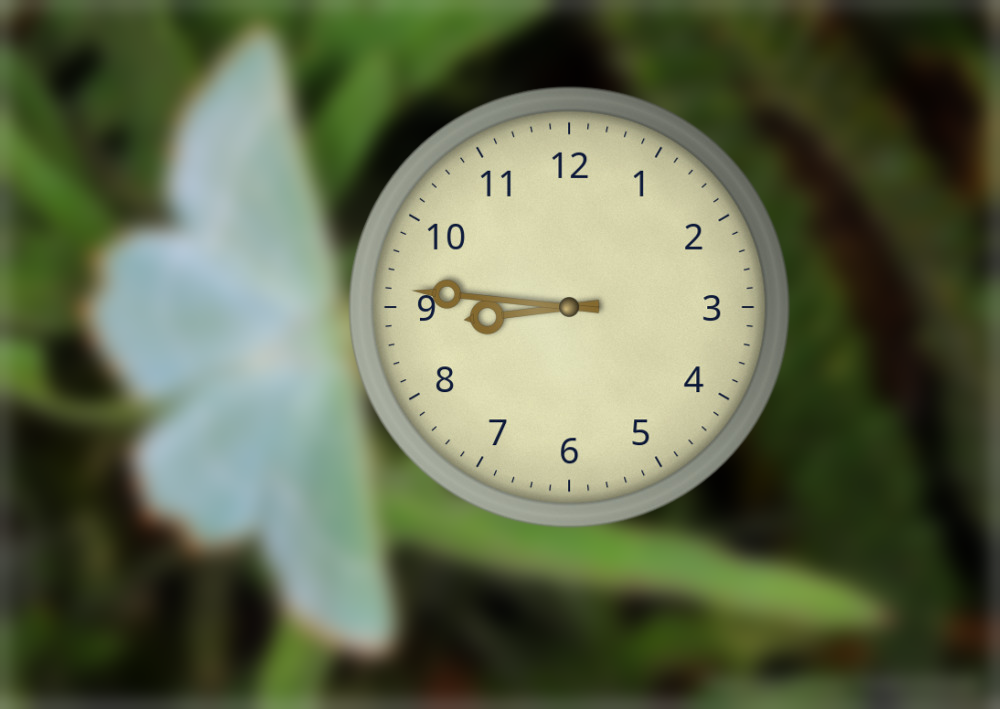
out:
{"hour": 8, "minute": 46}
